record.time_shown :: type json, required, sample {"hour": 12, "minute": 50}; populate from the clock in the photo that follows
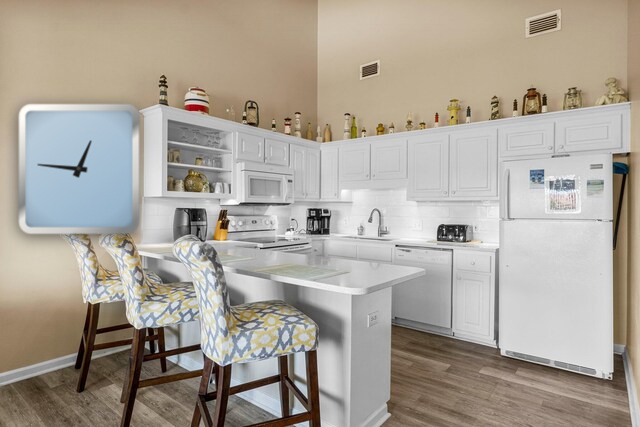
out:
{"hour": 12, "minute": 46}
